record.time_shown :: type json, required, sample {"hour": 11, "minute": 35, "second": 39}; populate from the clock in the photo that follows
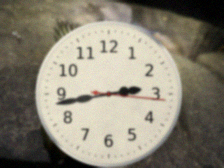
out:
{"hour": 2, "minute": 43, "second": 16}
